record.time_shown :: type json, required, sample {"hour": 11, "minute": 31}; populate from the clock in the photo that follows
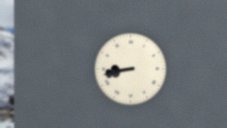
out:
{"hour": 8, "minute": 43}
